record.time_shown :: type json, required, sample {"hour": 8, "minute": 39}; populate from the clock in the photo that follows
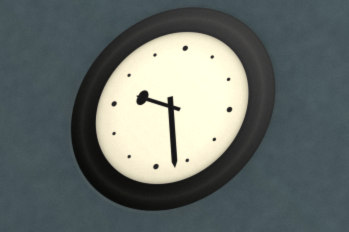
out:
{"hour": 9, "minute": 27}
